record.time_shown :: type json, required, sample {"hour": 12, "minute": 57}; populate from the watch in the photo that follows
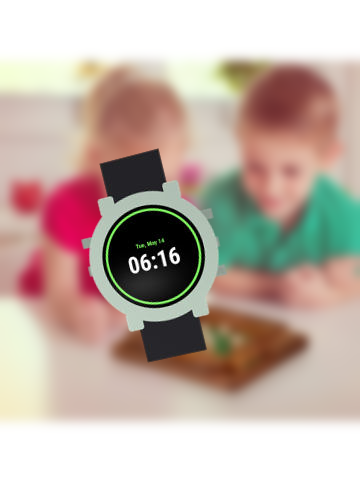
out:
{"hour": 6, "minute": 16}
